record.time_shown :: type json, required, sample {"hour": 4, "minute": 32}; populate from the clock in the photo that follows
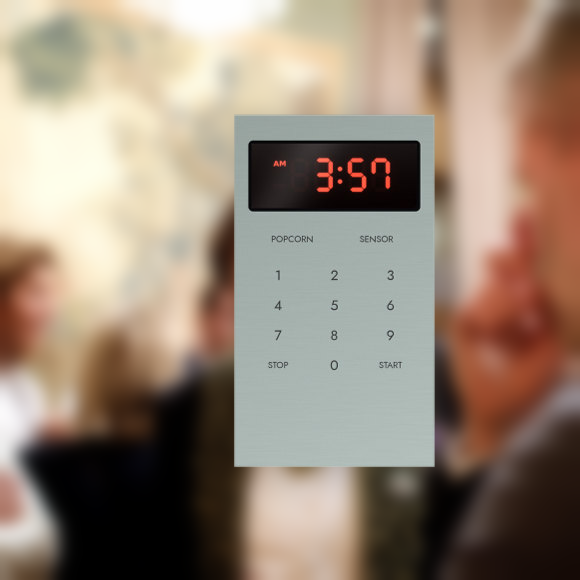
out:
{"hour": 3, "minute": 57}
